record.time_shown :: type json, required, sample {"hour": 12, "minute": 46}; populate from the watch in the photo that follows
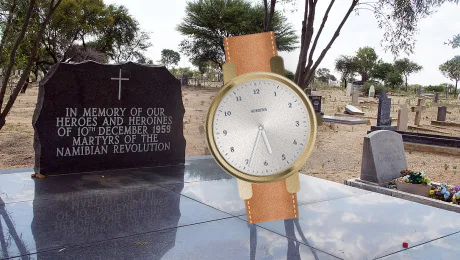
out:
{"hour": 5, "minute": 34}
